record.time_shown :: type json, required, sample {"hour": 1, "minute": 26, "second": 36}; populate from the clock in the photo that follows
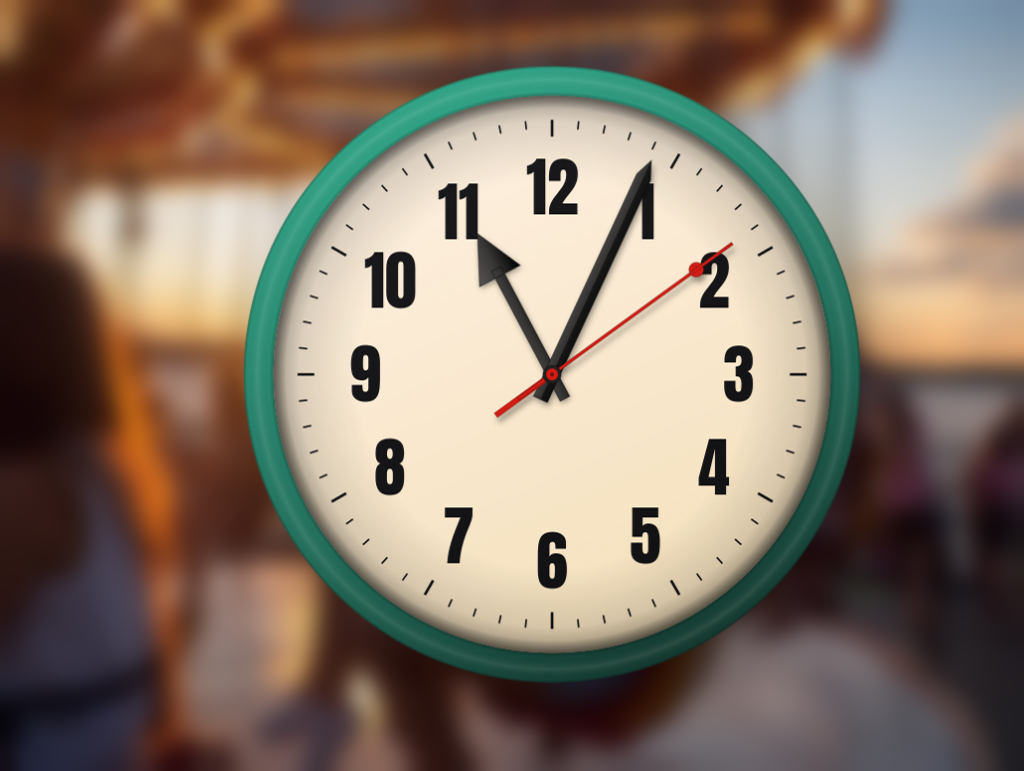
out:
{"hour": 11, "minute": 4, "second": 9}
